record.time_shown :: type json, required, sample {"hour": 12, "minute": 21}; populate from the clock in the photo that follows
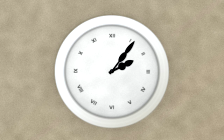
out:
{"hour": 2, "minute": 6}
